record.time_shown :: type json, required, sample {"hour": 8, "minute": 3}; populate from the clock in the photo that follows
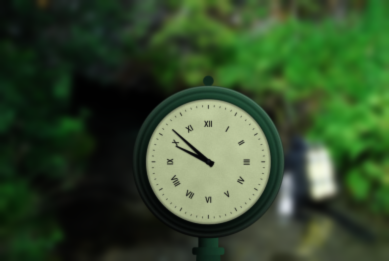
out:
{"hour": 9, "minute": 52}
